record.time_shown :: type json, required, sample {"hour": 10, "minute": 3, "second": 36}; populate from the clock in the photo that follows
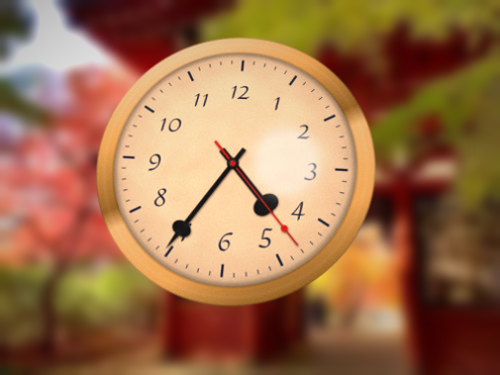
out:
{"hour": 4, "minute": 35, "second": 23}
